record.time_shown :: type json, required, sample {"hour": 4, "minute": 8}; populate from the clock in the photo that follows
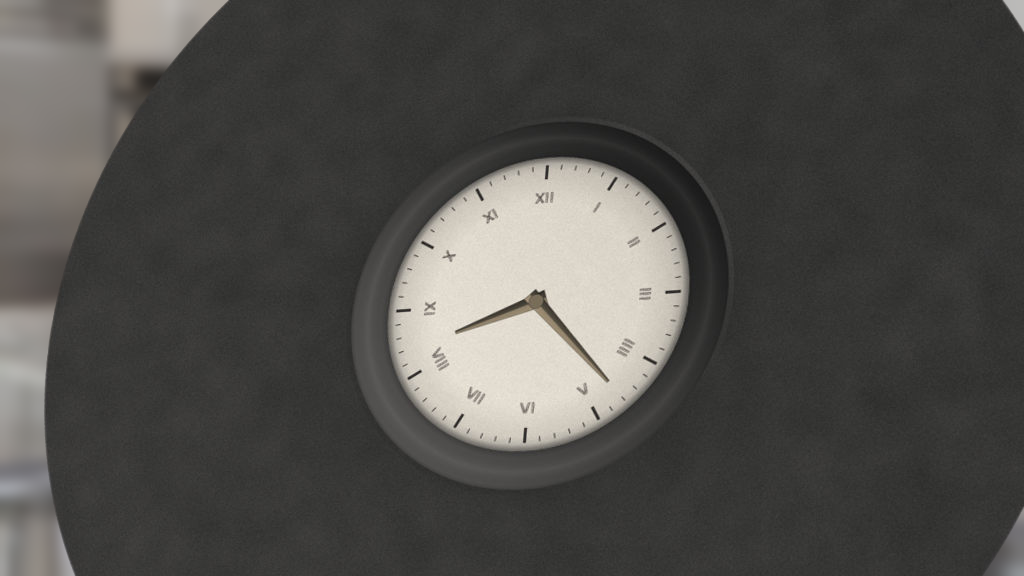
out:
{"hour": 8, "minute": 23}
